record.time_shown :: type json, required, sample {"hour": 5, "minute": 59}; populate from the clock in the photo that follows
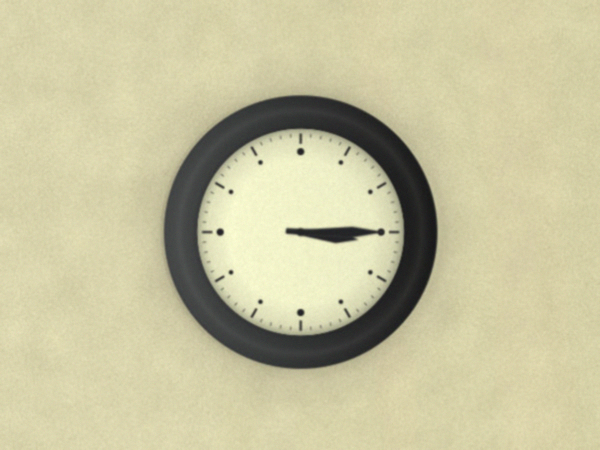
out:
{"hour": 3, "minute": 15}
